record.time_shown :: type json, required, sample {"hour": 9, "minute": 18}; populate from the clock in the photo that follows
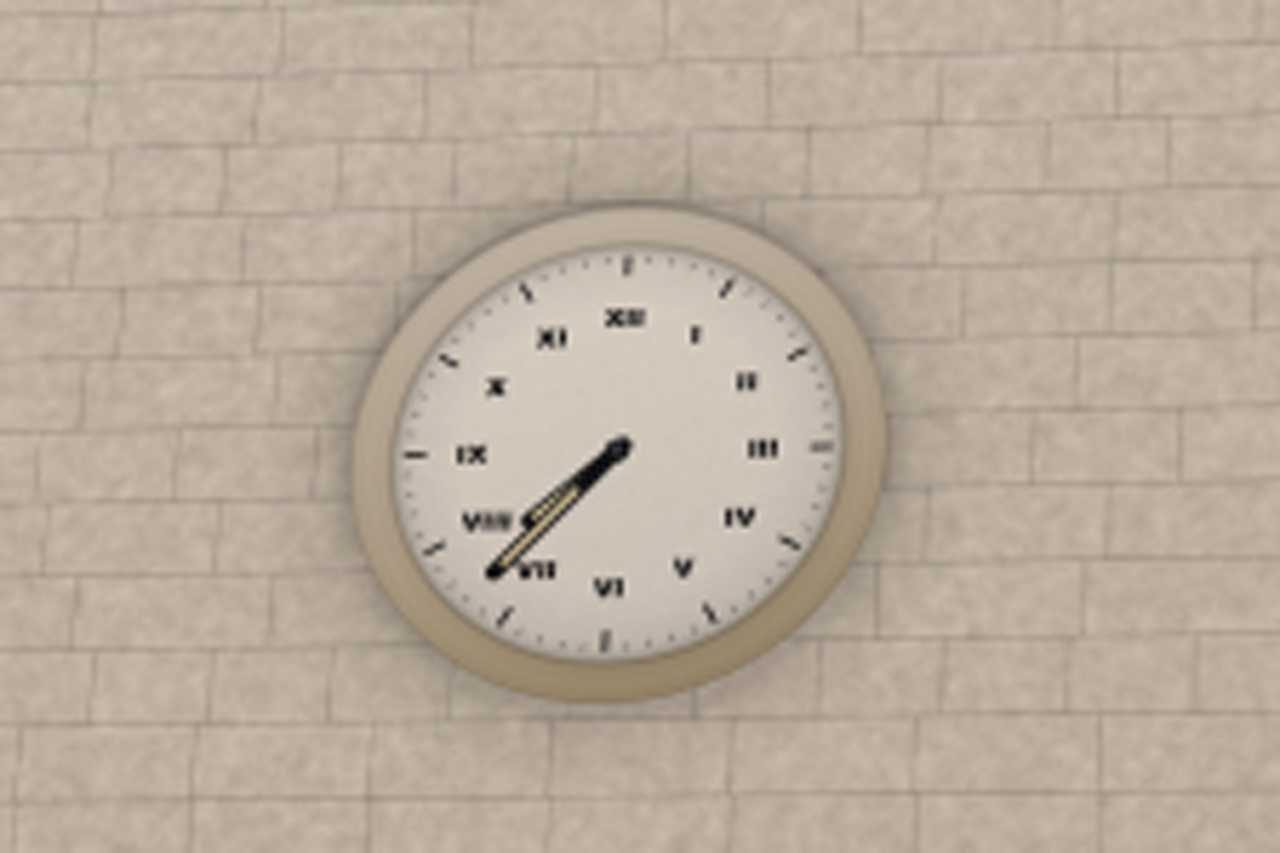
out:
{"hour": 7, "minute": 37}
